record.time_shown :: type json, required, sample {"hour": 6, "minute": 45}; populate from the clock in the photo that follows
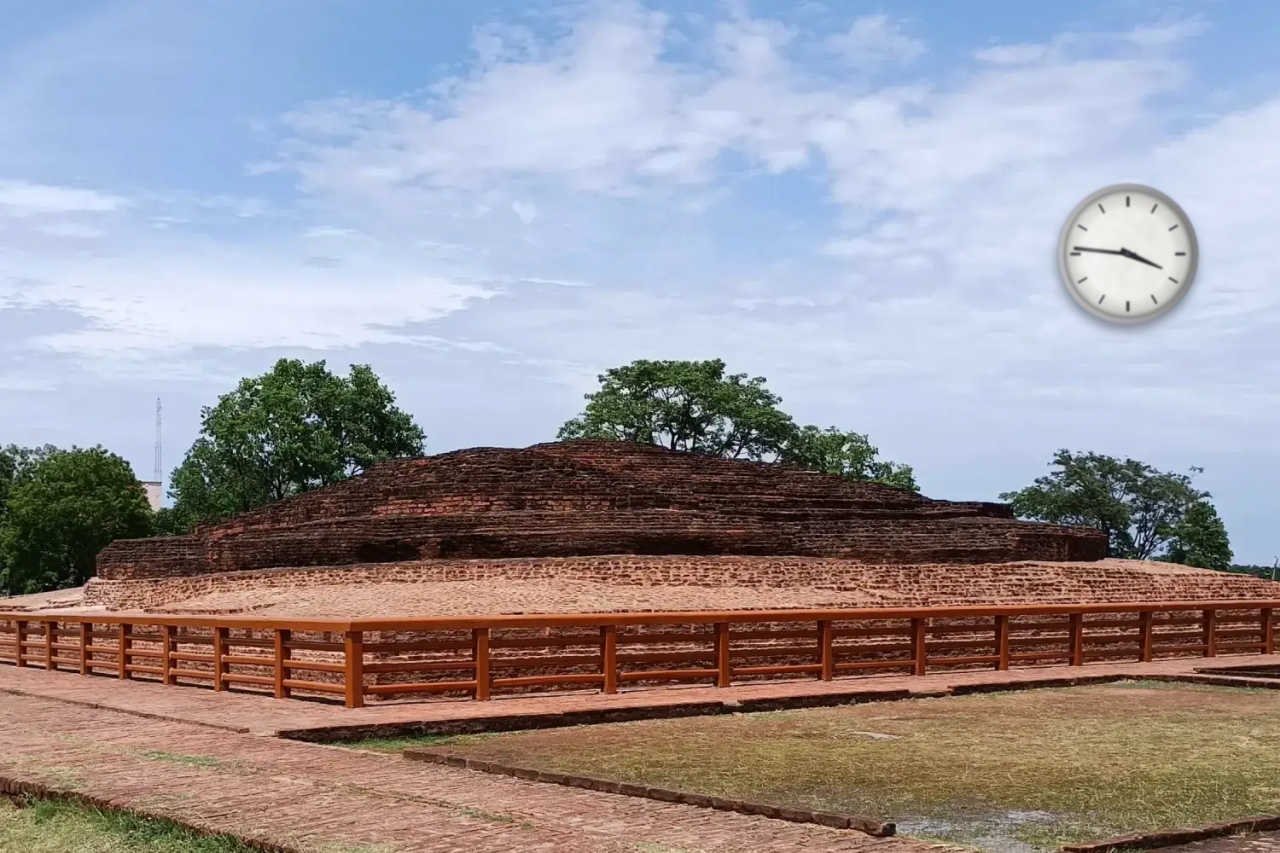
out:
{"hour": 3, "minute": 46}
